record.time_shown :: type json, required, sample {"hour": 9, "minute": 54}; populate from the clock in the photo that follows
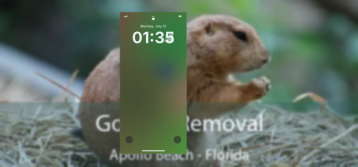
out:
{"hour": 1, "minute": 35}
